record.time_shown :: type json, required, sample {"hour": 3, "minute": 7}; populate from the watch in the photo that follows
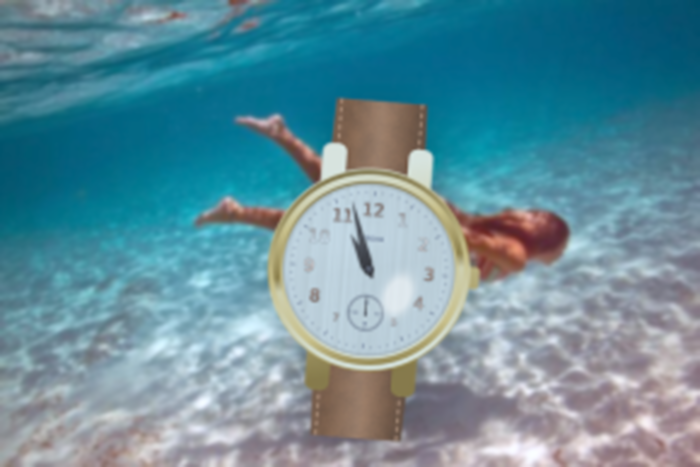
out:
{"hour": 10, "minute": 57}
